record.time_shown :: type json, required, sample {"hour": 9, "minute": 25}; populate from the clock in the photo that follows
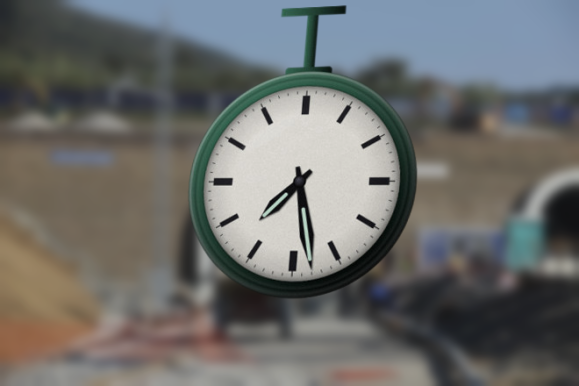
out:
{"hour": 7, "minute": 28}
